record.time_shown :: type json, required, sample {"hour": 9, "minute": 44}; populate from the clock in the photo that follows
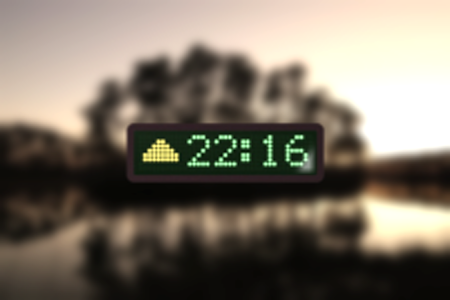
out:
{"hour": 22, "minute": 16}
